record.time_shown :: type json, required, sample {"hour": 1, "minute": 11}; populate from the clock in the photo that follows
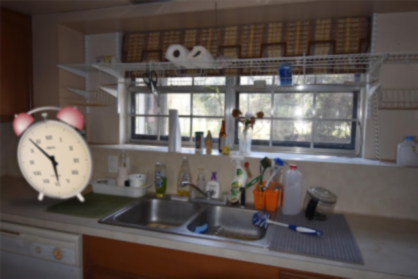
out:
{"hour": 5, "minute": 53}
